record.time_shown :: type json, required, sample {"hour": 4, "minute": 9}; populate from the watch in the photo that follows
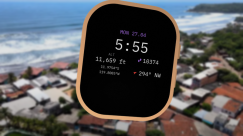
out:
{"hour": 5, "minute": 55}
